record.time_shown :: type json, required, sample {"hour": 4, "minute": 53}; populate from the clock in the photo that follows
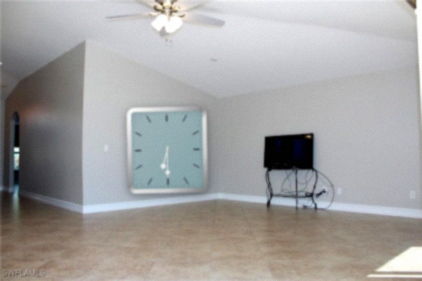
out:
{"hour": 6, "minute": 30}
